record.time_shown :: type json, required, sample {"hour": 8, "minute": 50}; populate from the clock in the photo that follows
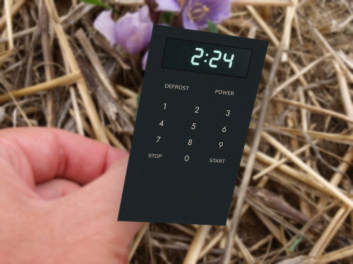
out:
{"hour": 2, "minute": 24}
